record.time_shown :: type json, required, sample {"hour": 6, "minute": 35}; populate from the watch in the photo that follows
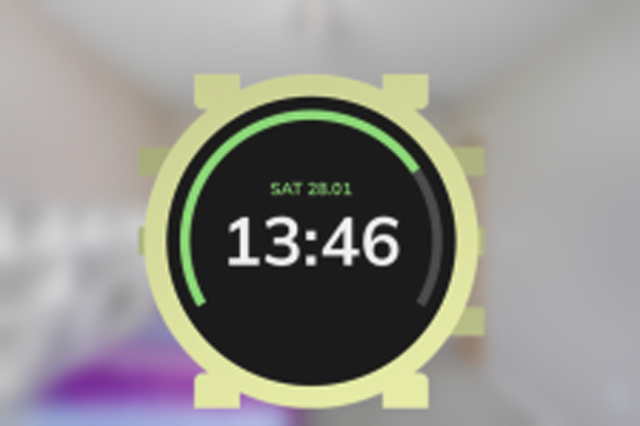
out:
{"hour": 13, "minute": 46}
